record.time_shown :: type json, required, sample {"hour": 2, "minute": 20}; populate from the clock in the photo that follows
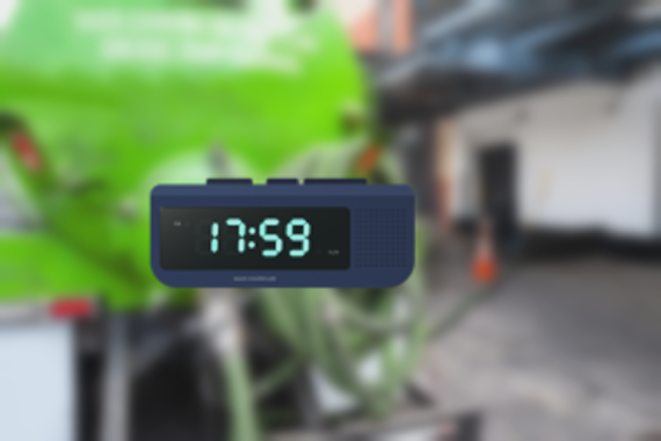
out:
{"hour": 17, "minute": 59}
